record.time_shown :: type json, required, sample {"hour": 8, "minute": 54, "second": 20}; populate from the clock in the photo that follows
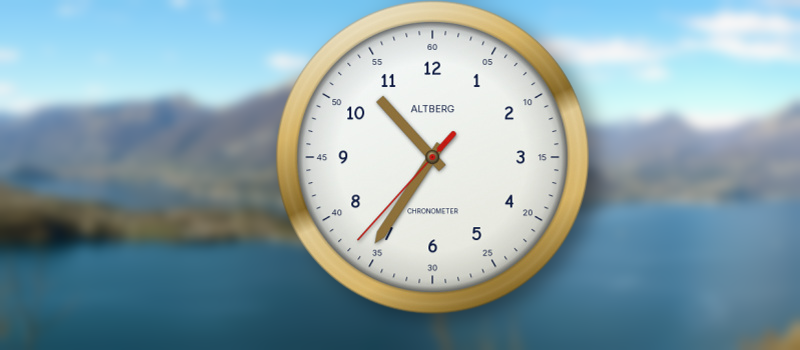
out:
{"hour": 10, "minute": 35, "second": 37}
